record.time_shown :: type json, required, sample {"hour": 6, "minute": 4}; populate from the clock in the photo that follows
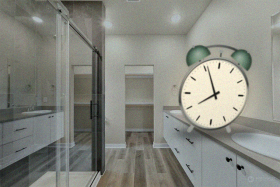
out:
{"hour": 7, "minute": 56}
